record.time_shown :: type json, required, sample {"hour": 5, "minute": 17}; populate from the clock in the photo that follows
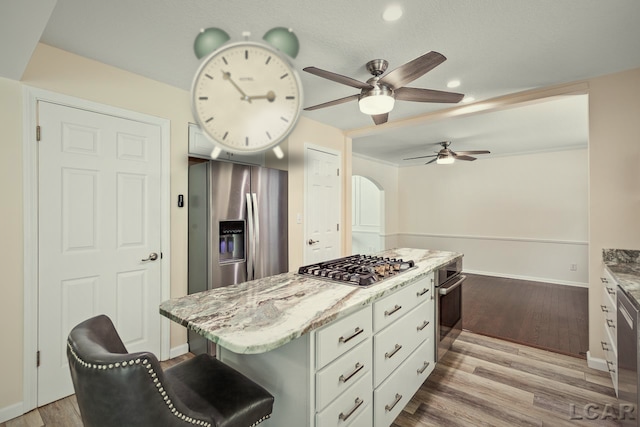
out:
{"hour": 2, "minute": 53}
